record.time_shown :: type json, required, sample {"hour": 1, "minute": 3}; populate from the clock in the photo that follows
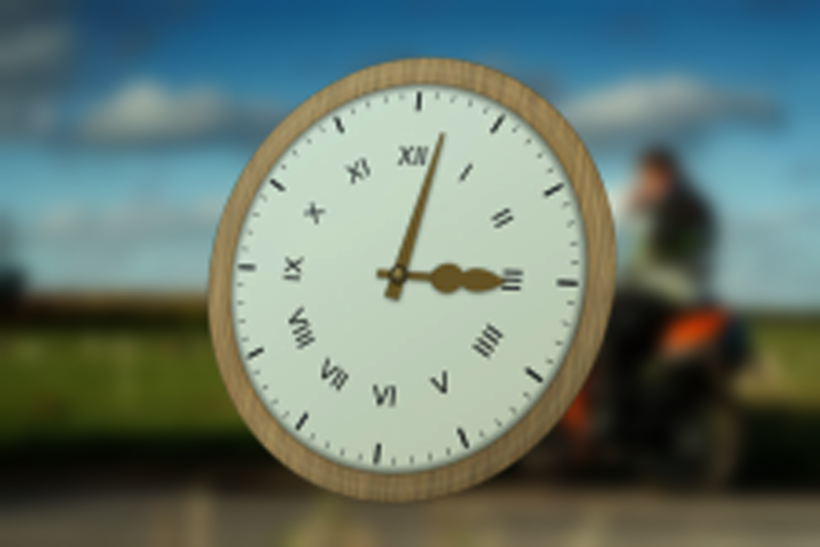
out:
{"hour": 3, "minute": 2}
